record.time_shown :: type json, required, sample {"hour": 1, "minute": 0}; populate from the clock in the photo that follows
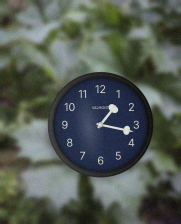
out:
{"hour": 1, "minute": 17}
